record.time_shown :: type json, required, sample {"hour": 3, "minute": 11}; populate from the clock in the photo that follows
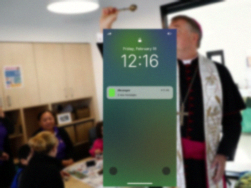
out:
{"hour": 12, "minute": 16}
